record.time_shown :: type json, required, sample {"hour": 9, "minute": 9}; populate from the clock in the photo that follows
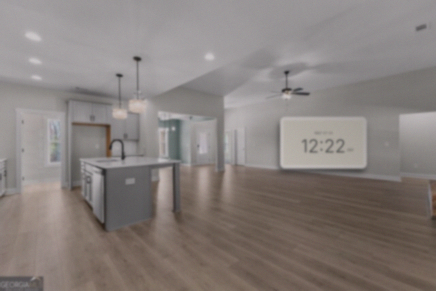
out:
{"hour": 12, "minute": 22}
